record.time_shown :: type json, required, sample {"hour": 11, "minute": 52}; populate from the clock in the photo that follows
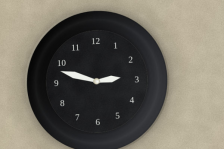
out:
{"hour": 2, "minute": 48}
